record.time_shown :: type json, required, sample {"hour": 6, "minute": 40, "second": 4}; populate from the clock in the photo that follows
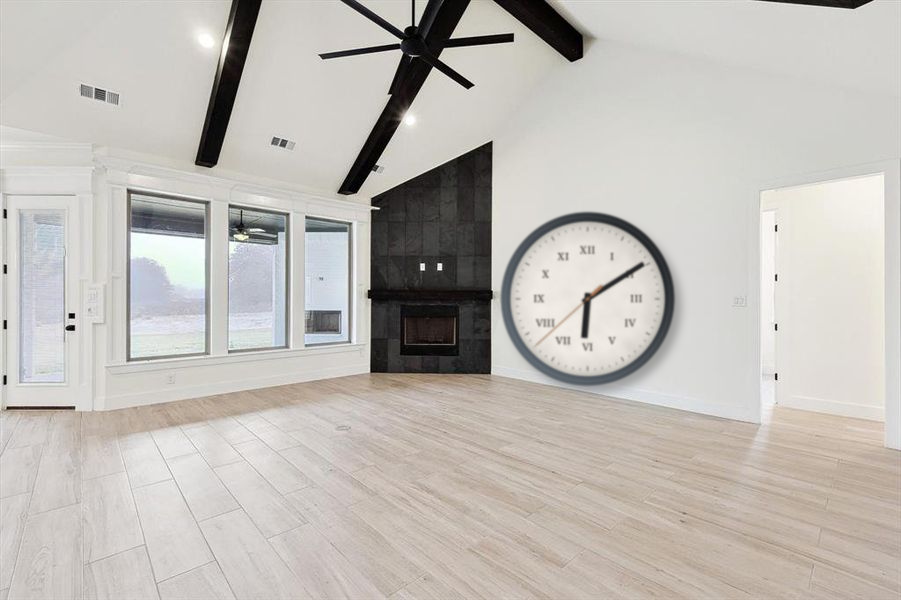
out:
{"hour": 6, "minute": 9, "second": 38}
